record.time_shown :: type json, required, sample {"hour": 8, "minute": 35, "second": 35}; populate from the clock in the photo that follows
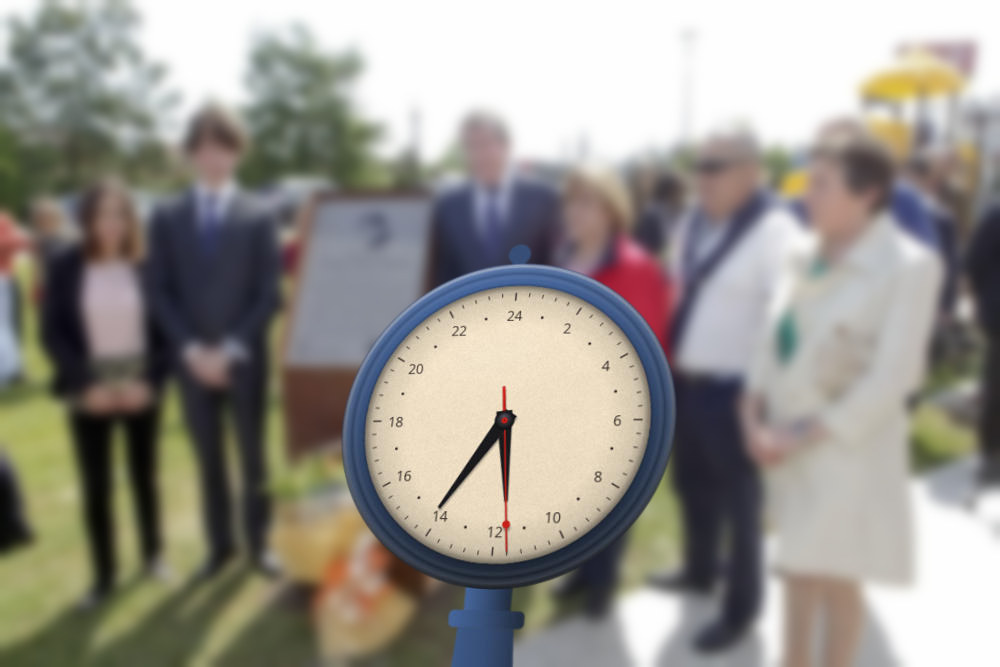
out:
{"hour": 11, "minute": 35, "second": 29}
